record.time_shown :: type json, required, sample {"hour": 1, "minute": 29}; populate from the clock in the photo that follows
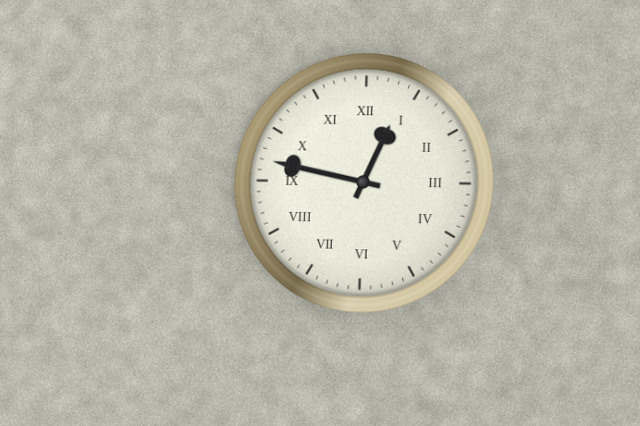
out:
{"hour": 12, "minute": 47}
